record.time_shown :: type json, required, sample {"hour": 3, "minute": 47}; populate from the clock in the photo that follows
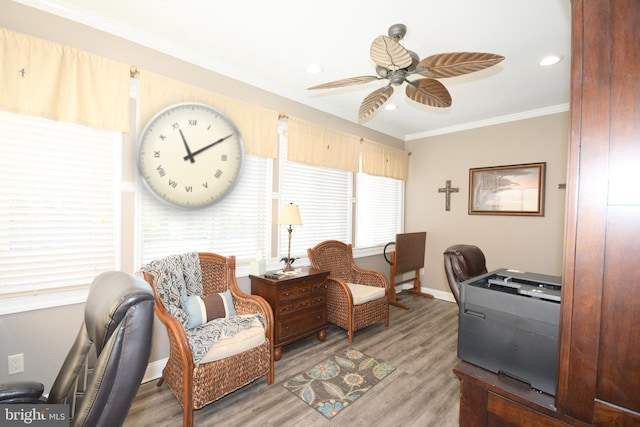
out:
{"hour": 11, "minute": 10}
